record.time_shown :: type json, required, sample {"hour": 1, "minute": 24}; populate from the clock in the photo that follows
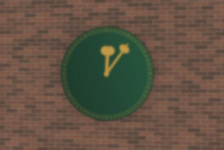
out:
{"hour": 12, "minute": 6}
